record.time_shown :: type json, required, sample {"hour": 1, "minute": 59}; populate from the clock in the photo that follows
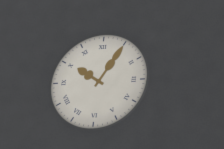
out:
{"hour": 10, "minute": 5}
